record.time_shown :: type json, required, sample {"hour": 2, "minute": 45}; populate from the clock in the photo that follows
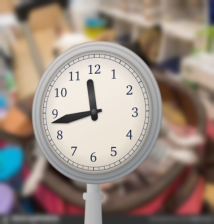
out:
{"hour": 11, "minute": 43}
